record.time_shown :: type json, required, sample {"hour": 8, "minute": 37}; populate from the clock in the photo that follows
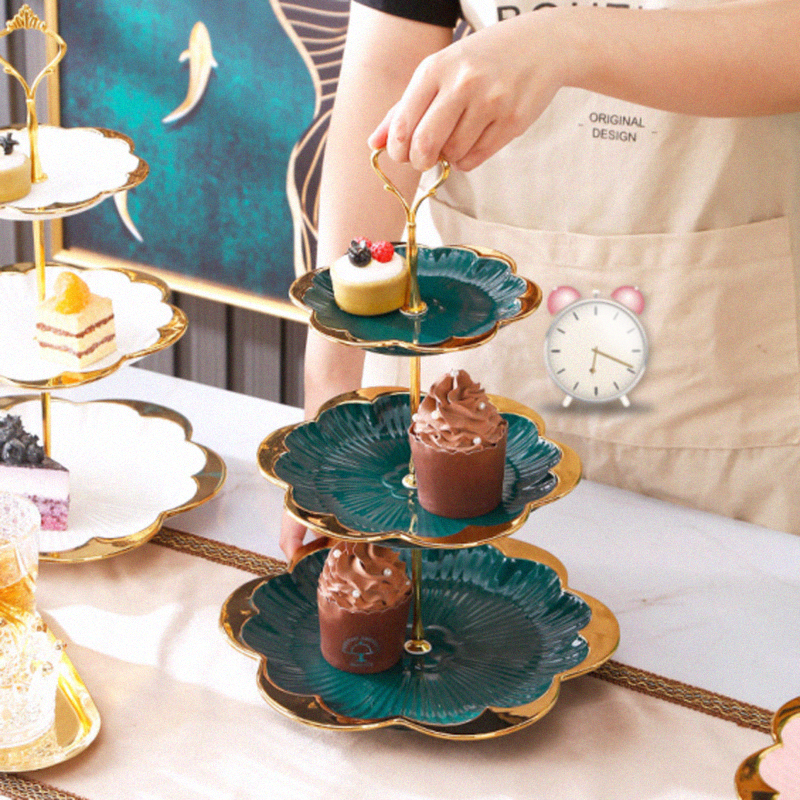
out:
{"hour": 6, "minute": 19}
